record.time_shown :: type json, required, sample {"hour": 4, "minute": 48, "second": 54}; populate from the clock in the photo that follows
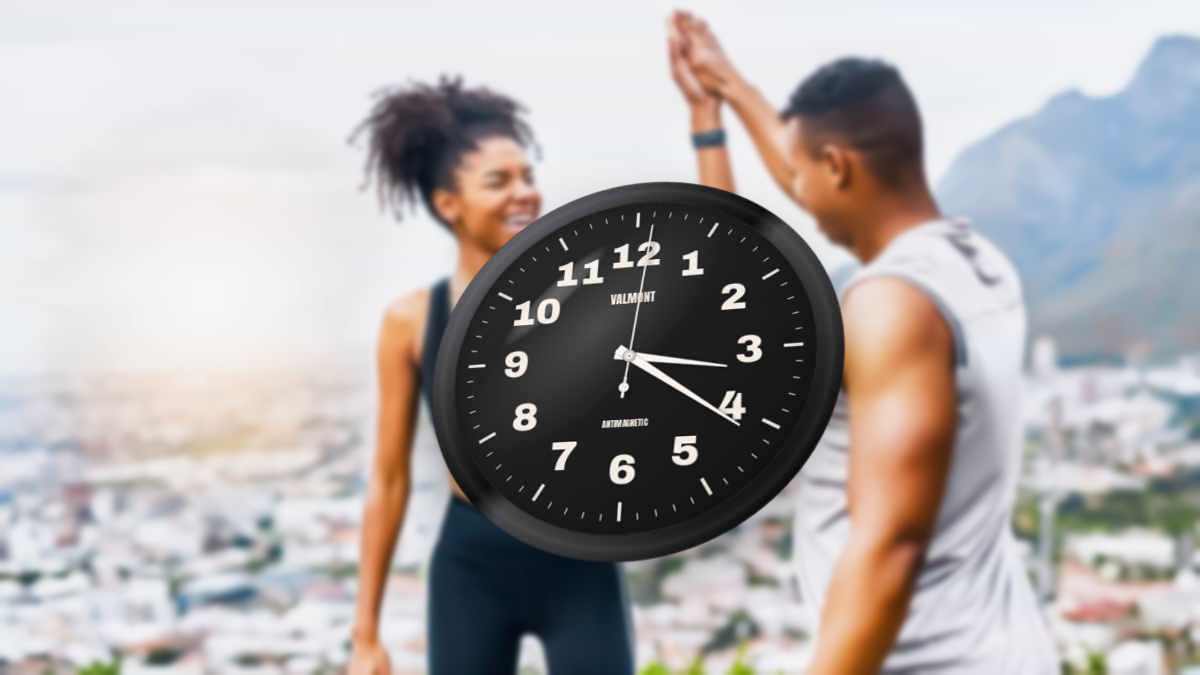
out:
{"hour": 3, "minute": 21, "second": 1}
